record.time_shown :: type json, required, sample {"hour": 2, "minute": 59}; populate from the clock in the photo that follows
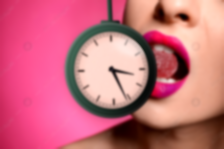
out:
{"hour": 3, "minute": 26}
